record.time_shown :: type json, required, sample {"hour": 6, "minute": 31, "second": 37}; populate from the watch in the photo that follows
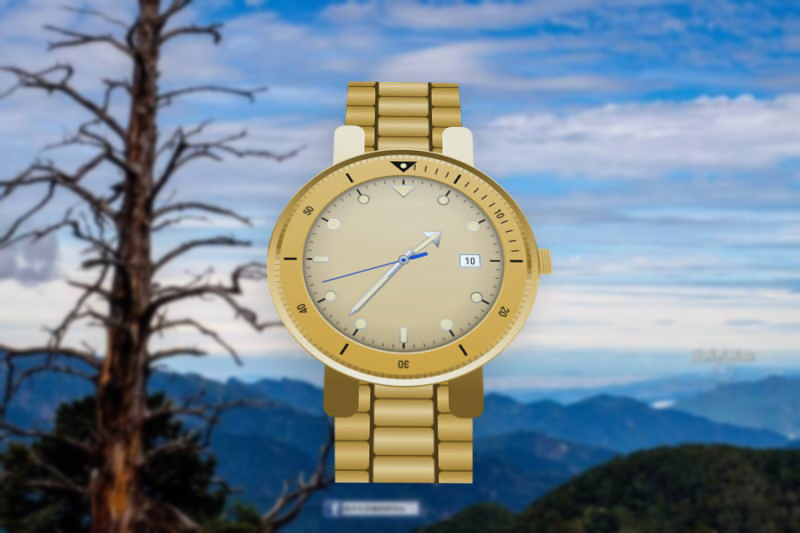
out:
{"hour": 1, "minute": 36, "second": 42}
